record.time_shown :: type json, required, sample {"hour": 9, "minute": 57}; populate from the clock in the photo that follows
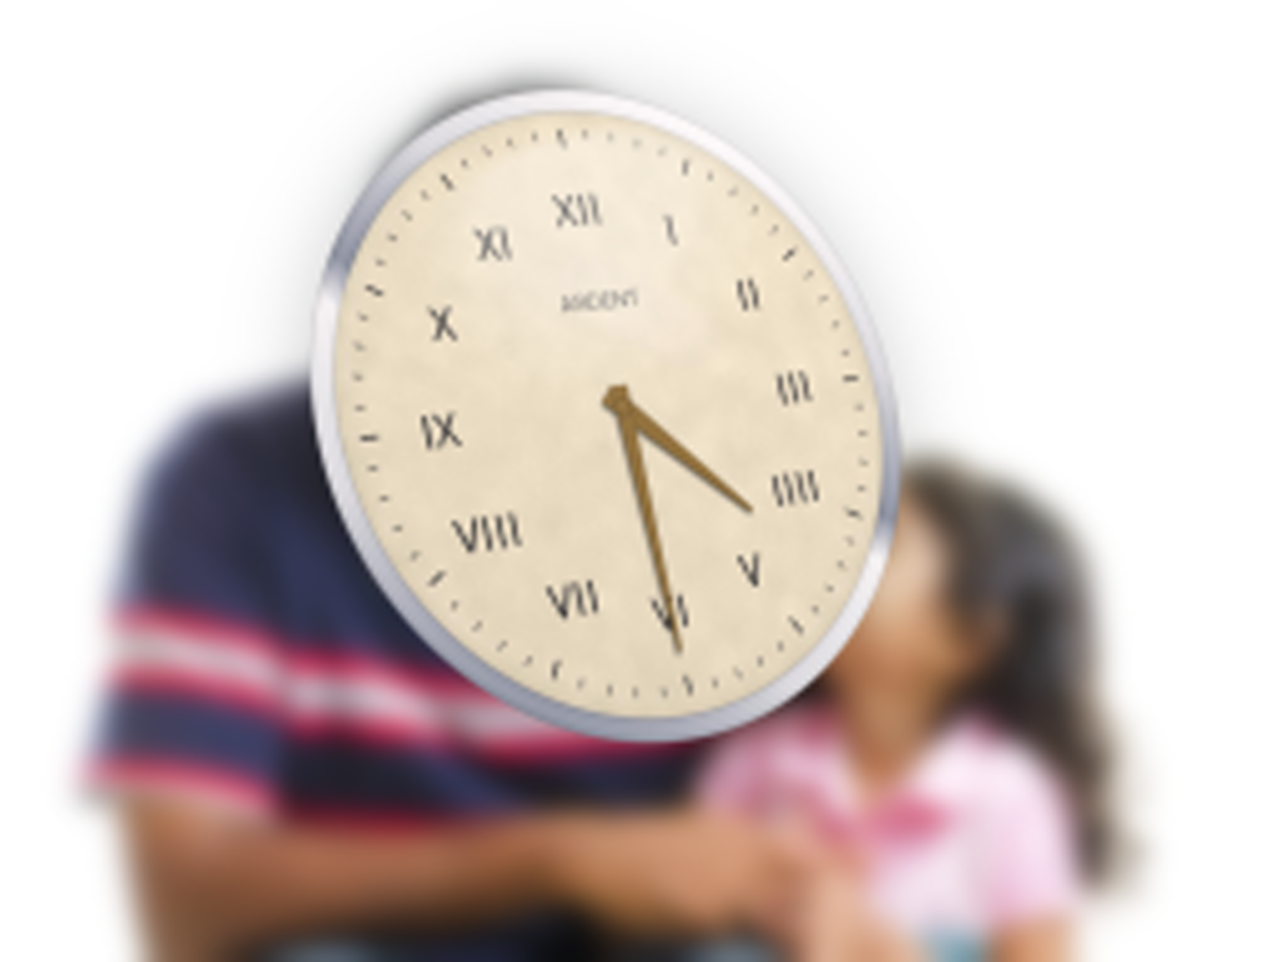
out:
{"hour": 4, "minute": 30}
